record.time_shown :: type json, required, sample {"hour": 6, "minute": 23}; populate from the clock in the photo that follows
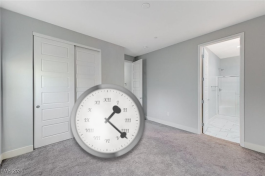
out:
{"hour": 1, "minute": 22}
